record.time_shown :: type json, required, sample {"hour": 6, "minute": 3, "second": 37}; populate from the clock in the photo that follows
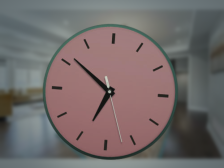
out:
{"hour": 6, "minute": 51, "second": 27}
